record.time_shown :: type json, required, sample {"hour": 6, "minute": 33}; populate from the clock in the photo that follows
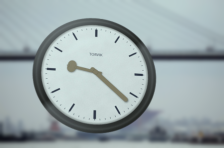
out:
{"hour": 9, "minute": 22}
